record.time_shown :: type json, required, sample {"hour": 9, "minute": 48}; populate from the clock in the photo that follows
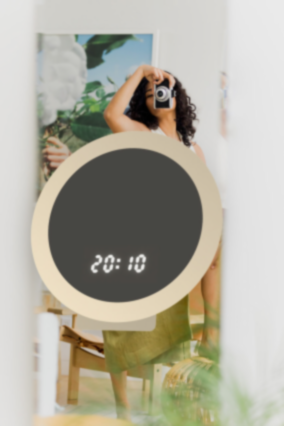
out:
{"hour": 20, "minute": 10}
